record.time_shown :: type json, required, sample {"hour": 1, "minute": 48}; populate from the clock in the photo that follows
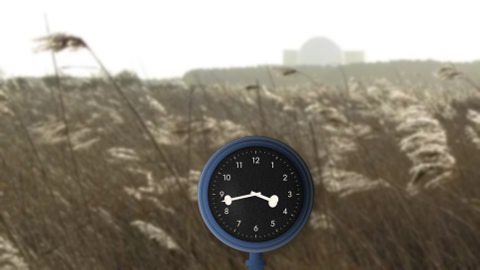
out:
{"hour": 3, "minute": 43}
